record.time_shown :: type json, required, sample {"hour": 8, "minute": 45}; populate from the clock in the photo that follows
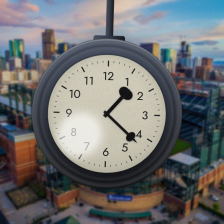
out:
{"hour": 1, "minute": 22}
